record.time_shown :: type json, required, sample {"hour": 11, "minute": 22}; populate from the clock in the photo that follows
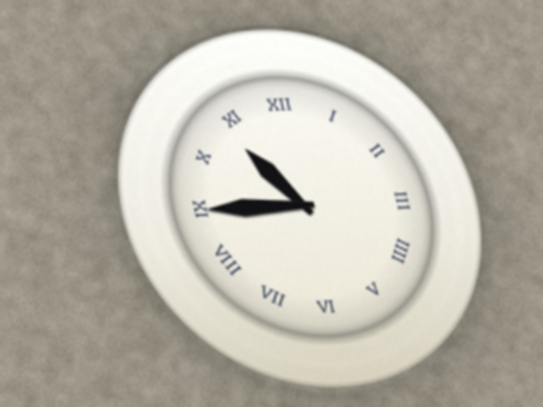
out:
{"hour": 10, "minute": 45}
